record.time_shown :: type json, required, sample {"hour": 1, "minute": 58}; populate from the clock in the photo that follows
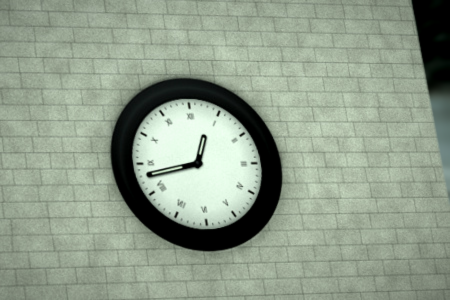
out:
{"hour": 12, "minute": 43}
